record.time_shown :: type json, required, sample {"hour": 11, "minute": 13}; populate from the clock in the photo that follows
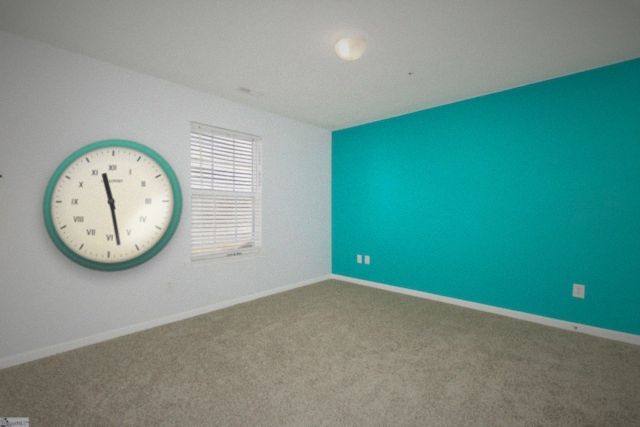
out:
{"hour": 11, "minute": 28}
